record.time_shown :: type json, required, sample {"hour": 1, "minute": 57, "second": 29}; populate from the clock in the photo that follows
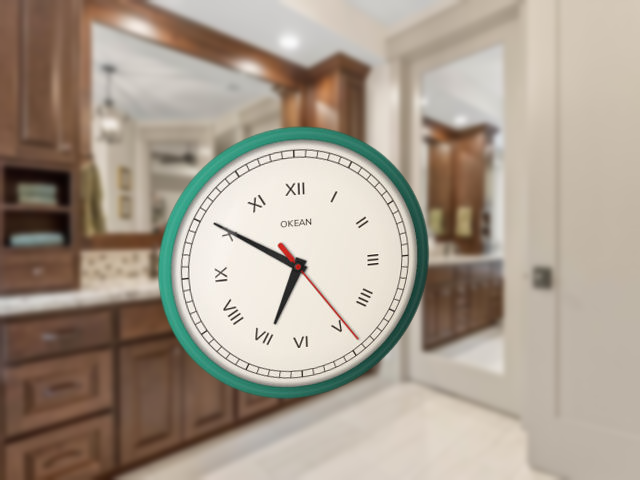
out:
{"hour": 6, "minute": 50, "second": 24}
